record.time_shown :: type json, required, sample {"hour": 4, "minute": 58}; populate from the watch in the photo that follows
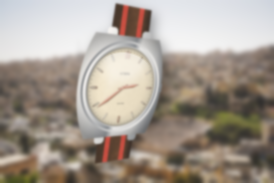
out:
{"hour": 2, "minute": 39}
